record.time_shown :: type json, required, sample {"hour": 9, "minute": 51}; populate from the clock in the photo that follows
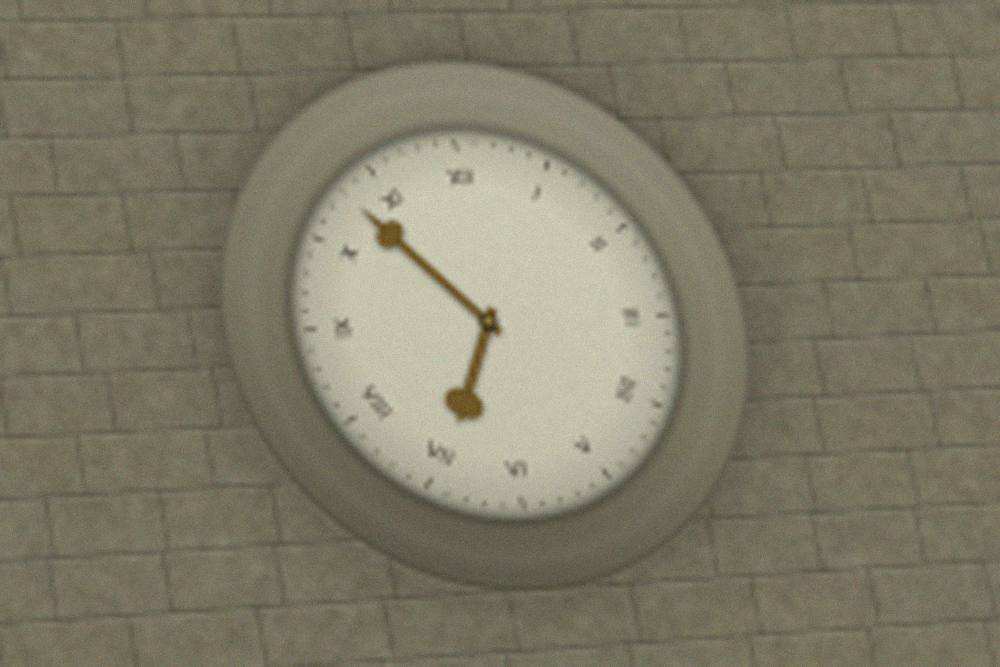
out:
{"hour": 6, "minute": 53}
